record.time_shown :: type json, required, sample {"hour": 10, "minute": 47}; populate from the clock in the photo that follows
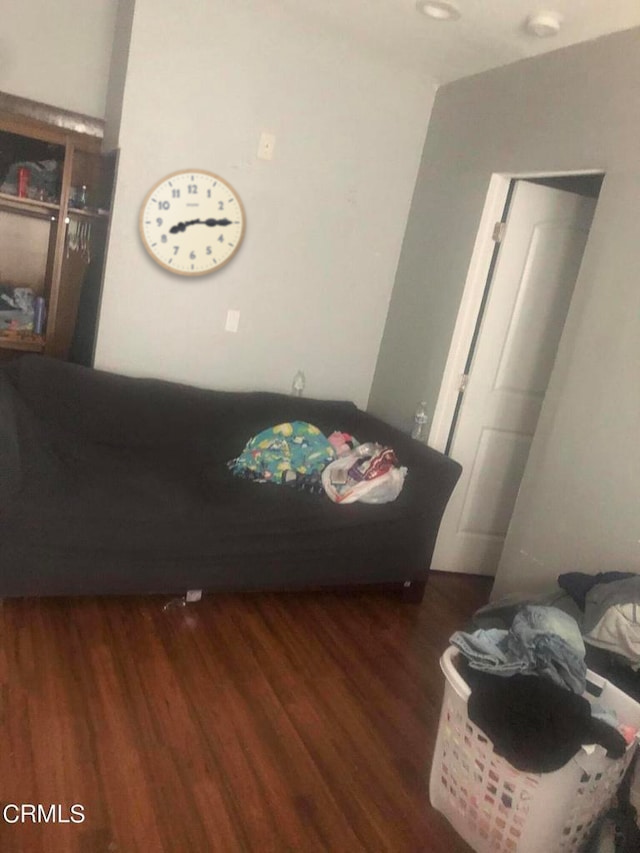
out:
{"hour": 8, "minute": 15}
